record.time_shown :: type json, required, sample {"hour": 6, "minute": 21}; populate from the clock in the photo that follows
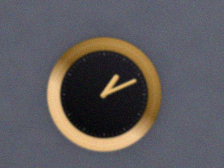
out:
{"hour": 1, "minute": 11}
